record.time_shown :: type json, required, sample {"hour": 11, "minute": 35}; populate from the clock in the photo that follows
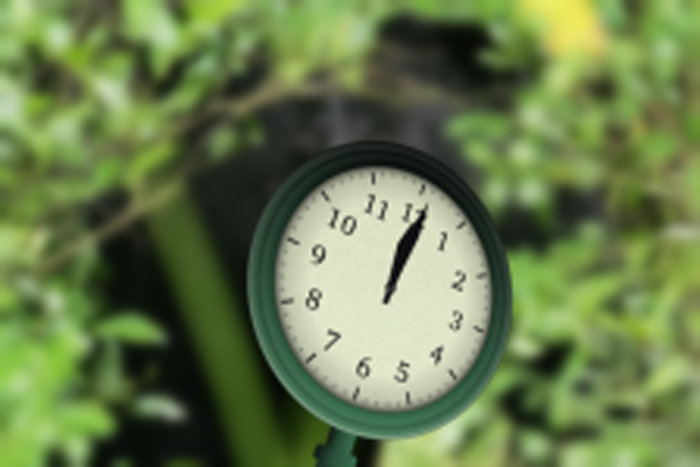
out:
{"hour": 12, "minute": 1}
